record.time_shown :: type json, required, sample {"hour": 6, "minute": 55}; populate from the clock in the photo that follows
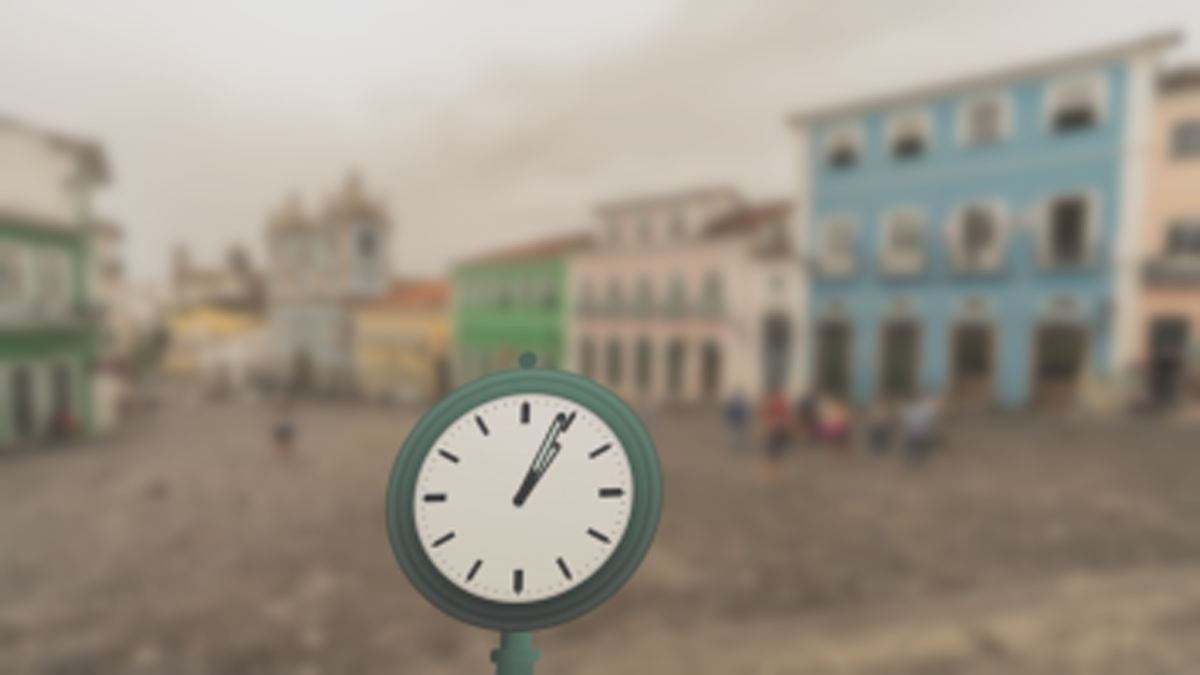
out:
{"hour": 1, "minute": 4}
